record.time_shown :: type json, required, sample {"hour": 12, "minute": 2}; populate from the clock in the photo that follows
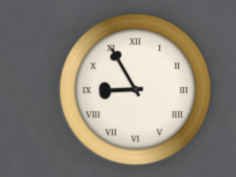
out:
{"hour": 8, "minute": 55}
